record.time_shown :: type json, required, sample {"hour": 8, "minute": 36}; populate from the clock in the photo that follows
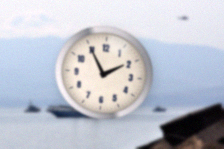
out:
{"hour": 1, "minute": 55}
